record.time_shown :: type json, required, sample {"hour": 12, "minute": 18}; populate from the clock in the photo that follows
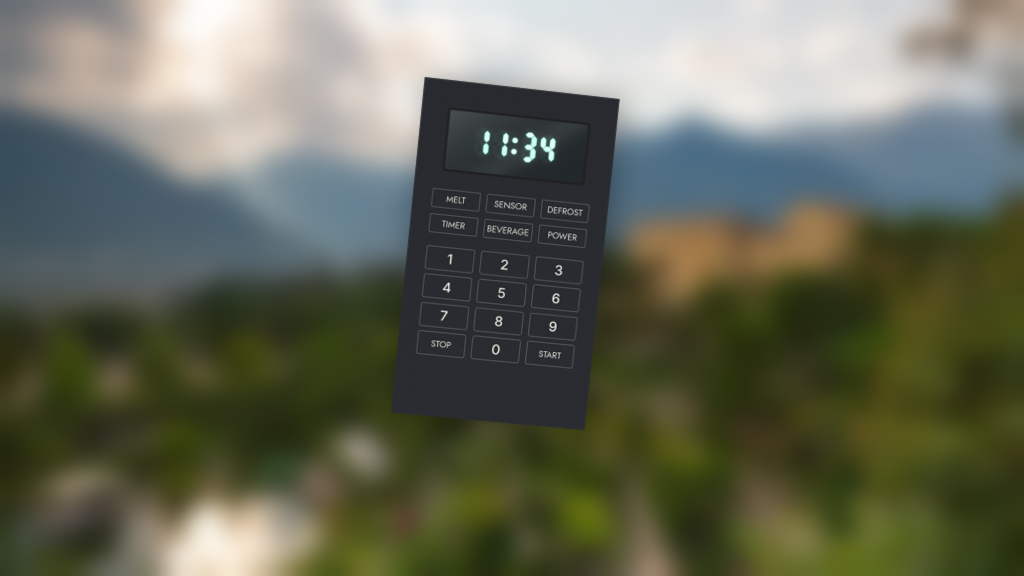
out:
{"hour": 11, "minute": 34}
